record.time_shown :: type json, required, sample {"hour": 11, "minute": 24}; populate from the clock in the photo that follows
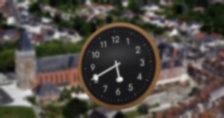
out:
{"hour": 5, "minute": 41}
